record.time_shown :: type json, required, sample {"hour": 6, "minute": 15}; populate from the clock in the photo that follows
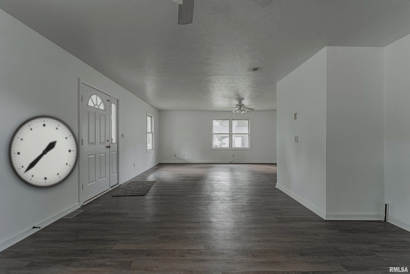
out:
{"hour": 1, "minute": 38}
